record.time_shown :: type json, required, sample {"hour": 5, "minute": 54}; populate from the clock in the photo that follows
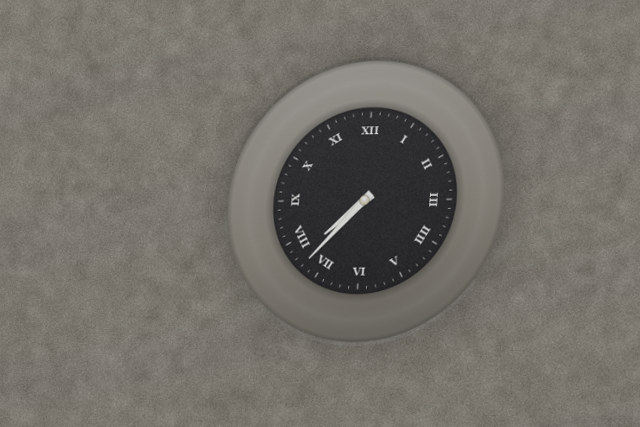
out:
{"hour": 7, "minute": 37}
